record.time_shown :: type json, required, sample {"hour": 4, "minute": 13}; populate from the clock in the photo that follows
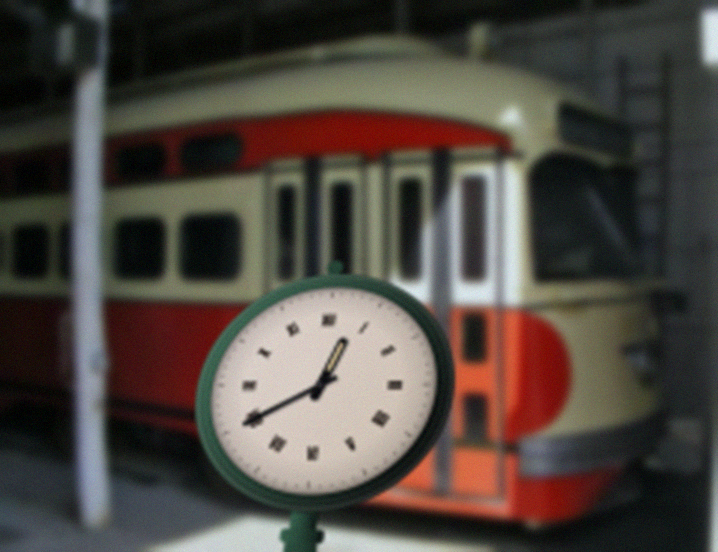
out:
{"hour": 12, "minute": 40}
